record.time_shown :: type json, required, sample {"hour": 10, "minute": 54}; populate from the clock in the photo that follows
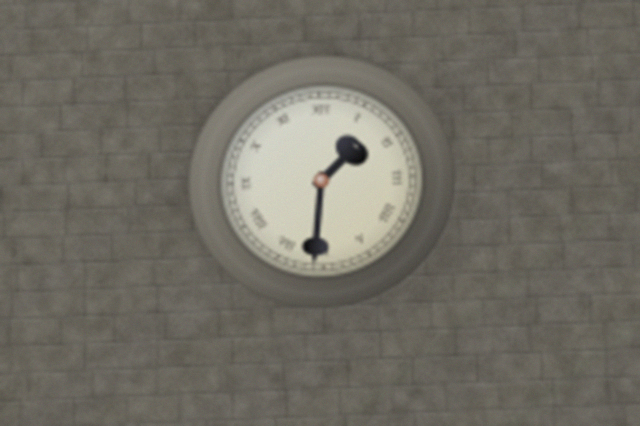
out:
{"hour": 1, "minute": 31}
